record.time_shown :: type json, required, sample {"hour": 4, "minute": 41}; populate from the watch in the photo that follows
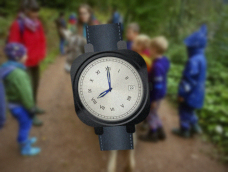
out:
{"hour": 8, "minute": 0}
